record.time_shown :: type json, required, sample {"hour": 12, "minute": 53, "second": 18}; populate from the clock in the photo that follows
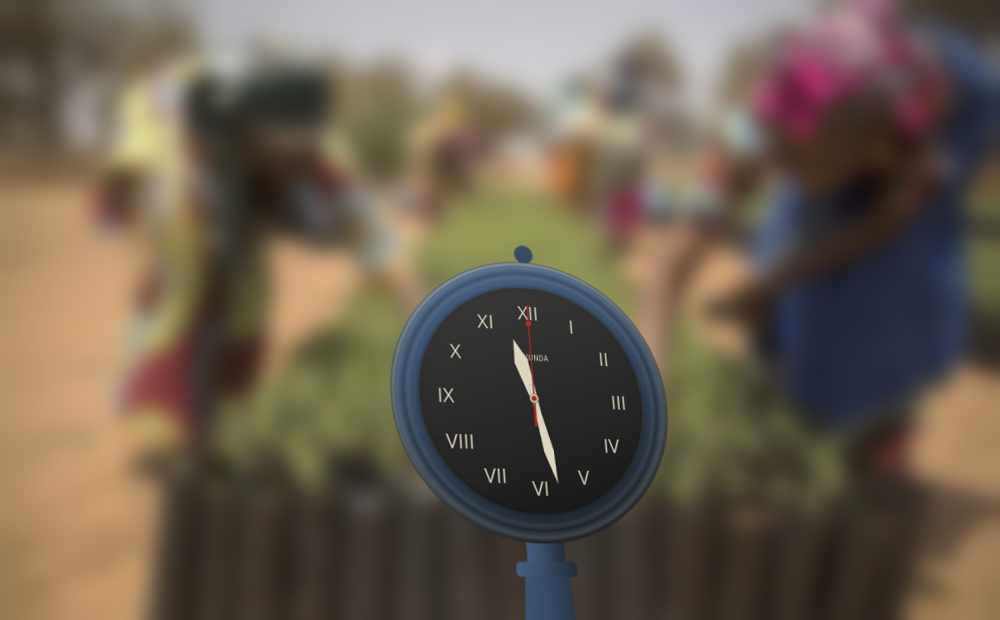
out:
{"hour": 11, "minute": 28, "second": 0}
